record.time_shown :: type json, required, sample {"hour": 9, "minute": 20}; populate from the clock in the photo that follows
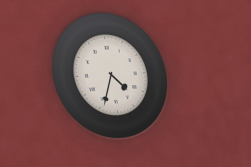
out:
{"hour": 4, "minute": 34}
